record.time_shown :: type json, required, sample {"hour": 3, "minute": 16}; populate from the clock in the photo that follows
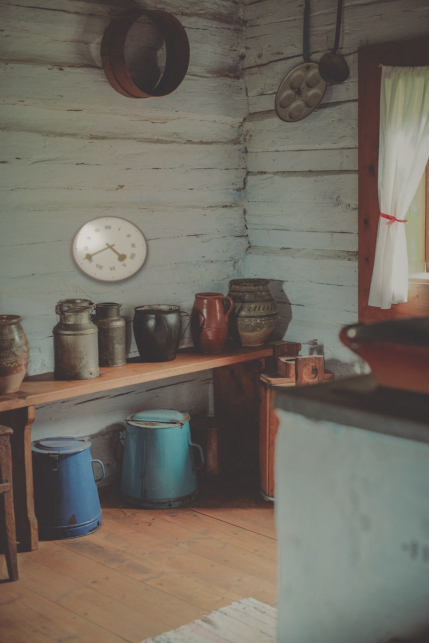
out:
{"hour": 4, "minute": 41}
